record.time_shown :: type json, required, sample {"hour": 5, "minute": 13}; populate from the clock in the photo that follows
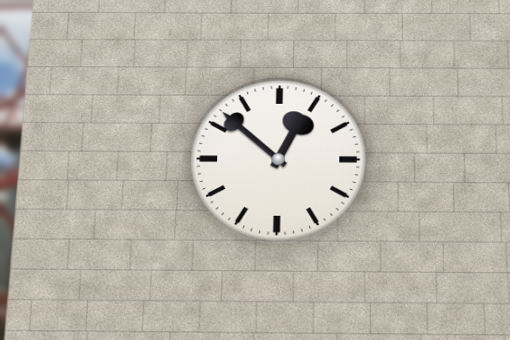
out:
{"hour": 12, "minute": 52}
